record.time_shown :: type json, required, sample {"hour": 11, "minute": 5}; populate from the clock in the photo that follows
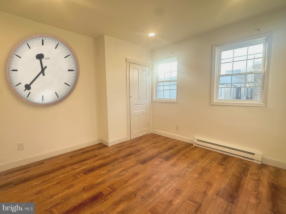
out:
{"hour": 11, "minute": 37}
